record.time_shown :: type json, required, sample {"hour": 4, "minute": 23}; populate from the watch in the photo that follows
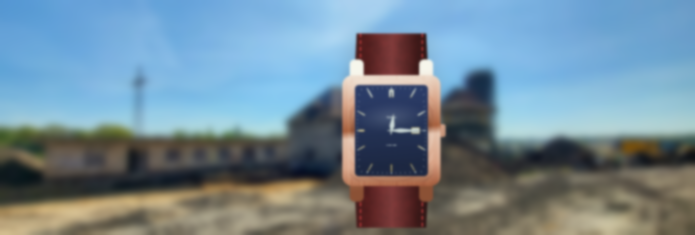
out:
{"hour": 12, "minute": 15}
